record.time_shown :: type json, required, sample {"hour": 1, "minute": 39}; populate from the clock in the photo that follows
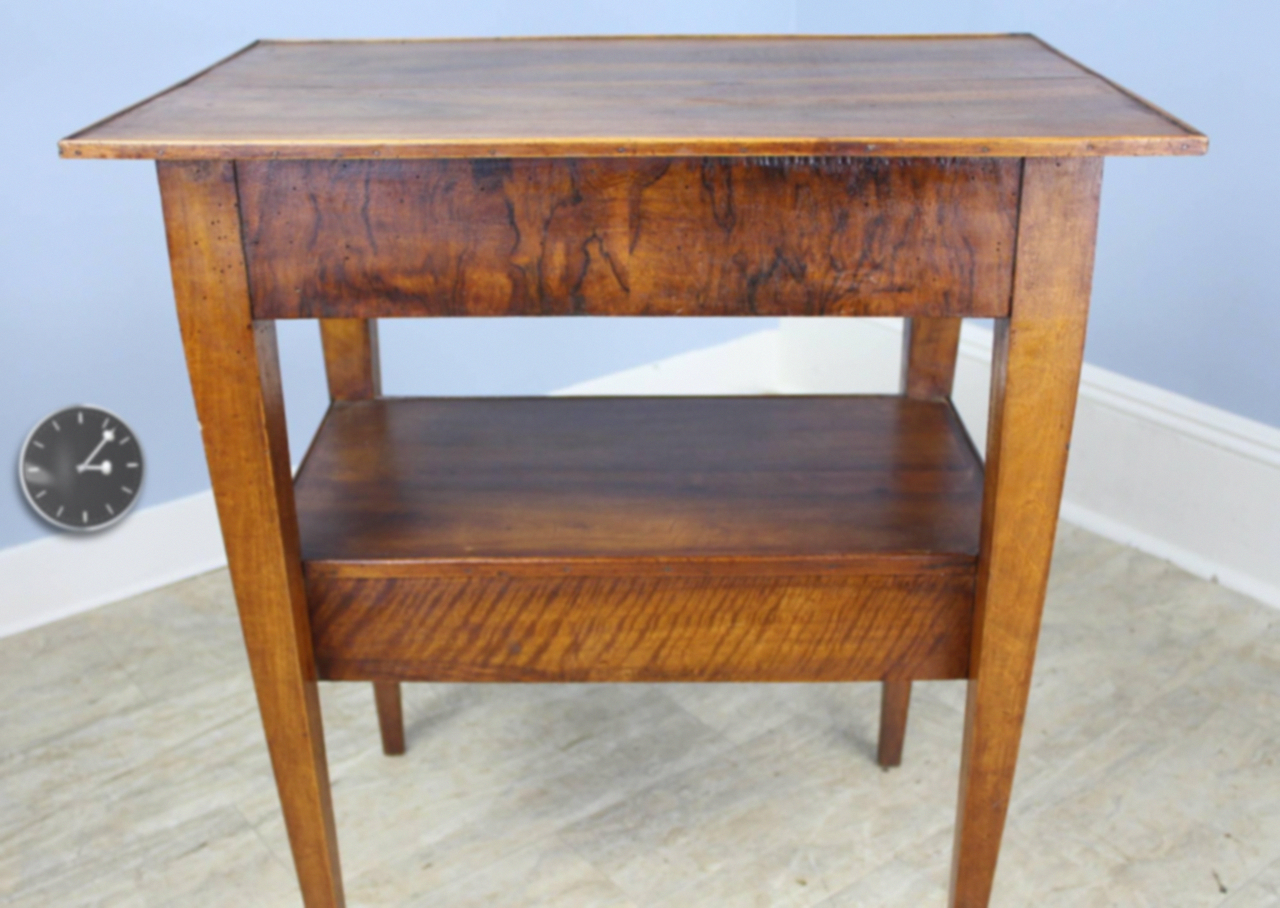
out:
{"hour": 3, "minute": 7}
